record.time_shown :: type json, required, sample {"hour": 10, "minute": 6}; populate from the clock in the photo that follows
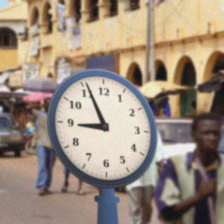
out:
{"hour": 8, "minute": 56}
